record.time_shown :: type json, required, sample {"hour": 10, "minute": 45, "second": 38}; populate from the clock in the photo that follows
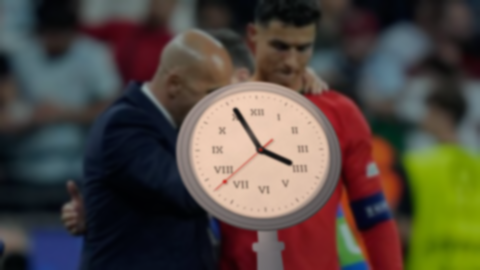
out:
{"hour": 3, "minute": 55, "second": 38}
